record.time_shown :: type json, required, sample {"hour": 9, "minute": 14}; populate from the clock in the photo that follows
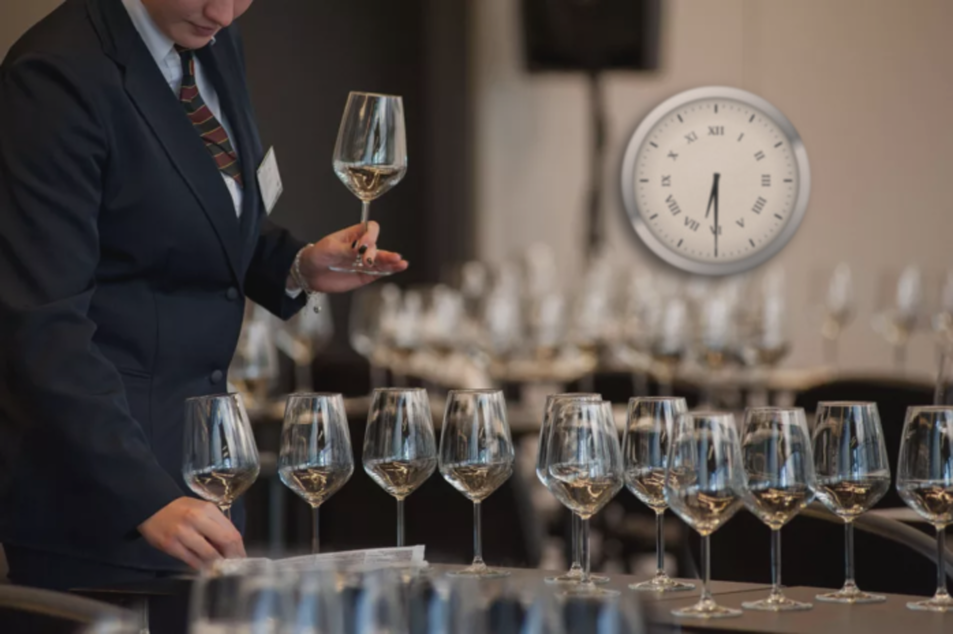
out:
{"hour": 6, "minute": 30}
